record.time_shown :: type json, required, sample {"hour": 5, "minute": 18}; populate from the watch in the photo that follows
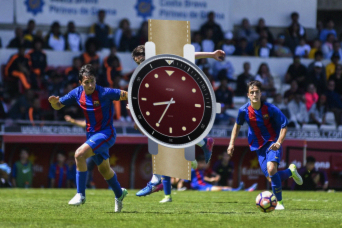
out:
{"hour": 8, "minute": 35}
